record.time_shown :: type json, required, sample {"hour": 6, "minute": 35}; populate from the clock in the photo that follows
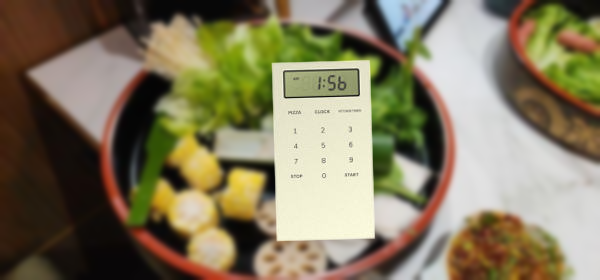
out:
{"hour": 1, "minute": 56}
